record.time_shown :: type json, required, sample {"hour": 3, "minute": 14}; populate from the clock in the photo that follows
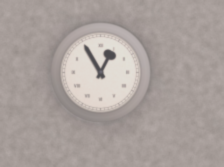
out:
{"hour": 12, "minute": 55}
